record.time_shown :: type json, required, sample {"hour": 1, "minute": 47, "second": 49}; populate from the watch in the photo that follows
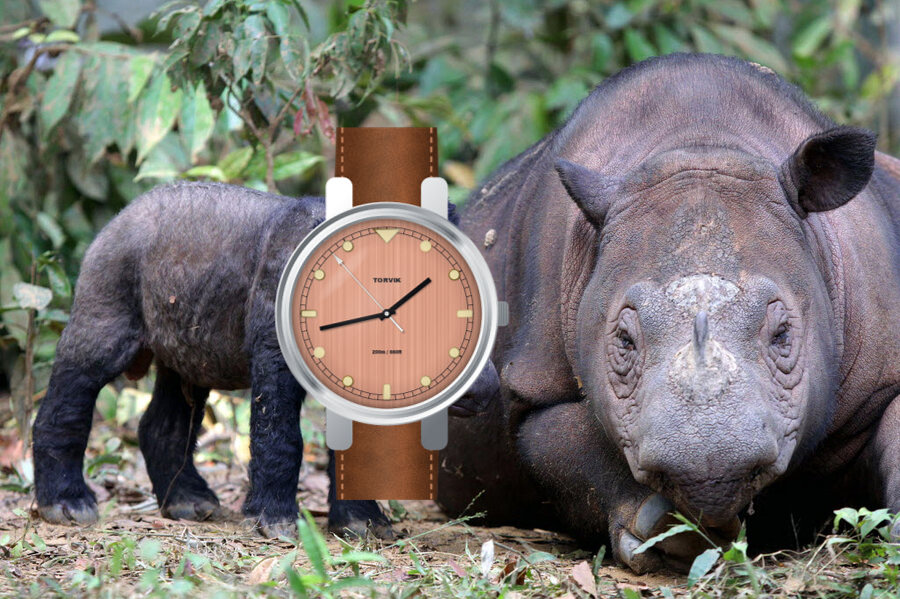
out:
{"hour": 1, "minute": 42, "second": 53}
